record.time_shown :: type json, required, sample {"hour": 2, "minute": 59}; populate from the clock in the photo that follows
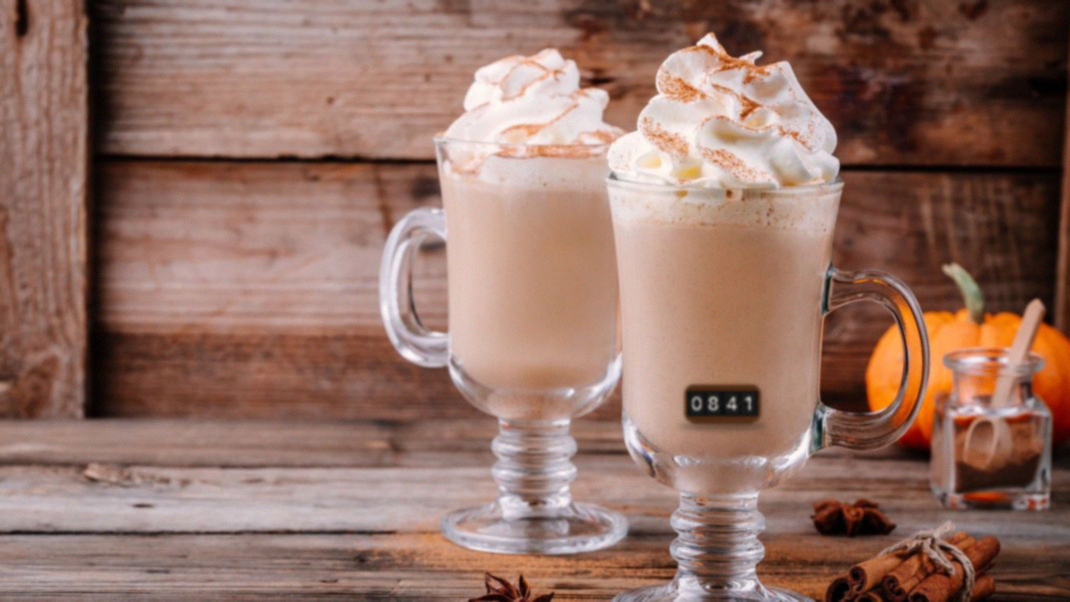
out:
{"hour": 8, "minute": 41}
